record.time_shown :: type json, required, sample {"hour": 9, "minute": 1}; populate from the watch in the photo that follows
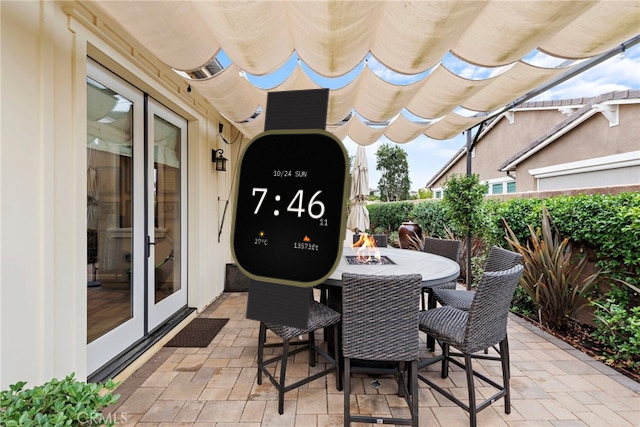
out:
{"hour": 7, "minute": 46}
